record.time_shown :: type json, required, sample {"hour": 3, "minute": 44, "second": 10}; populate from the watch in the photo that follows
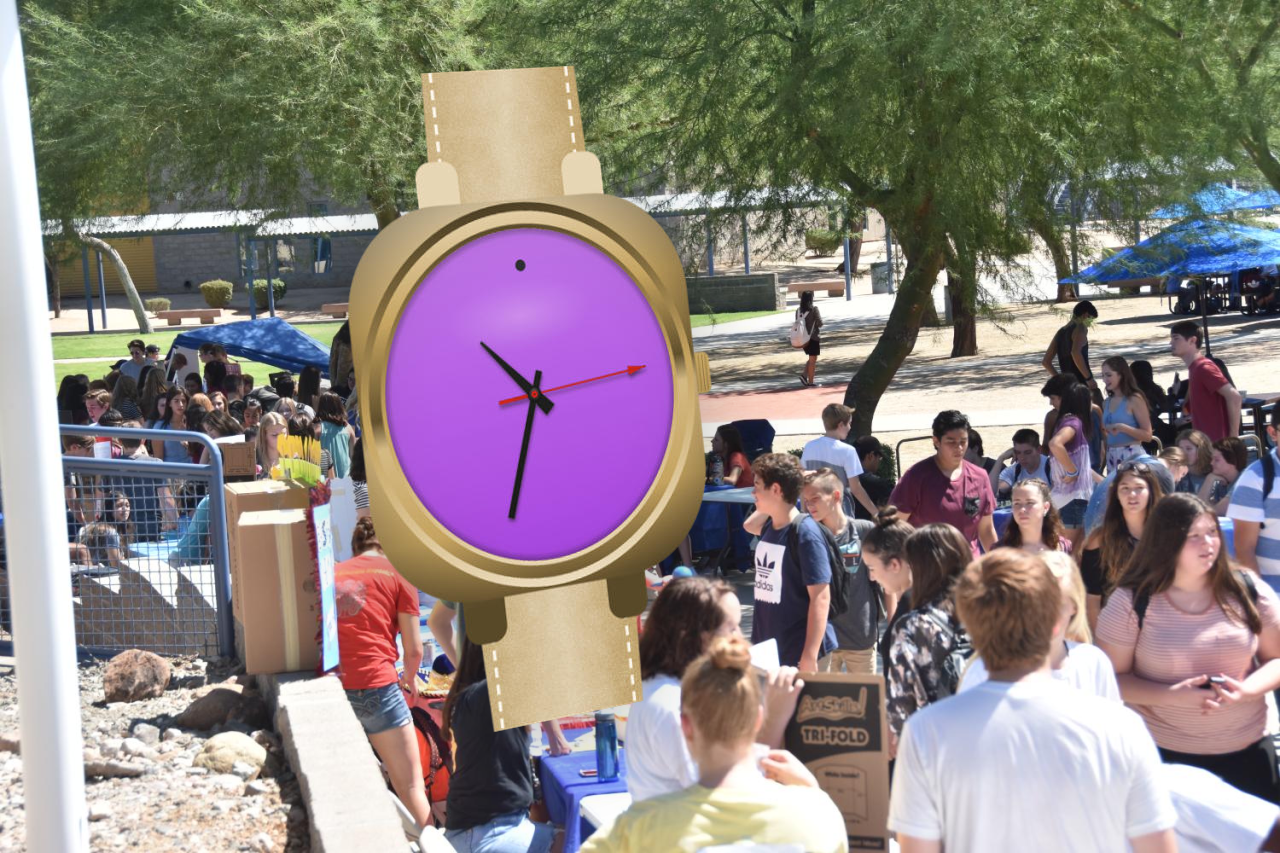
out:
{"hour": 10, "minute": 33, "second": 14}
